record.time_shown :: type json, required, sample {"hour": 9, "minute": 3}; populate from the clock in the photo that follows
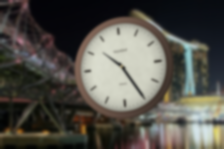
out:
{"hour": 10, "minute": 25}
